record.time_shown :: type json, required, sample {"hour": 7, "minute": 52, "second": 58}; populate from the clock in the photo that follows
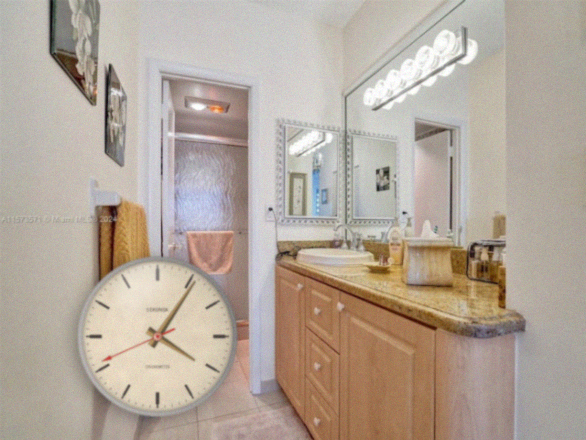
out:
{"hour": 4, "minute": 5, "second": 41}
